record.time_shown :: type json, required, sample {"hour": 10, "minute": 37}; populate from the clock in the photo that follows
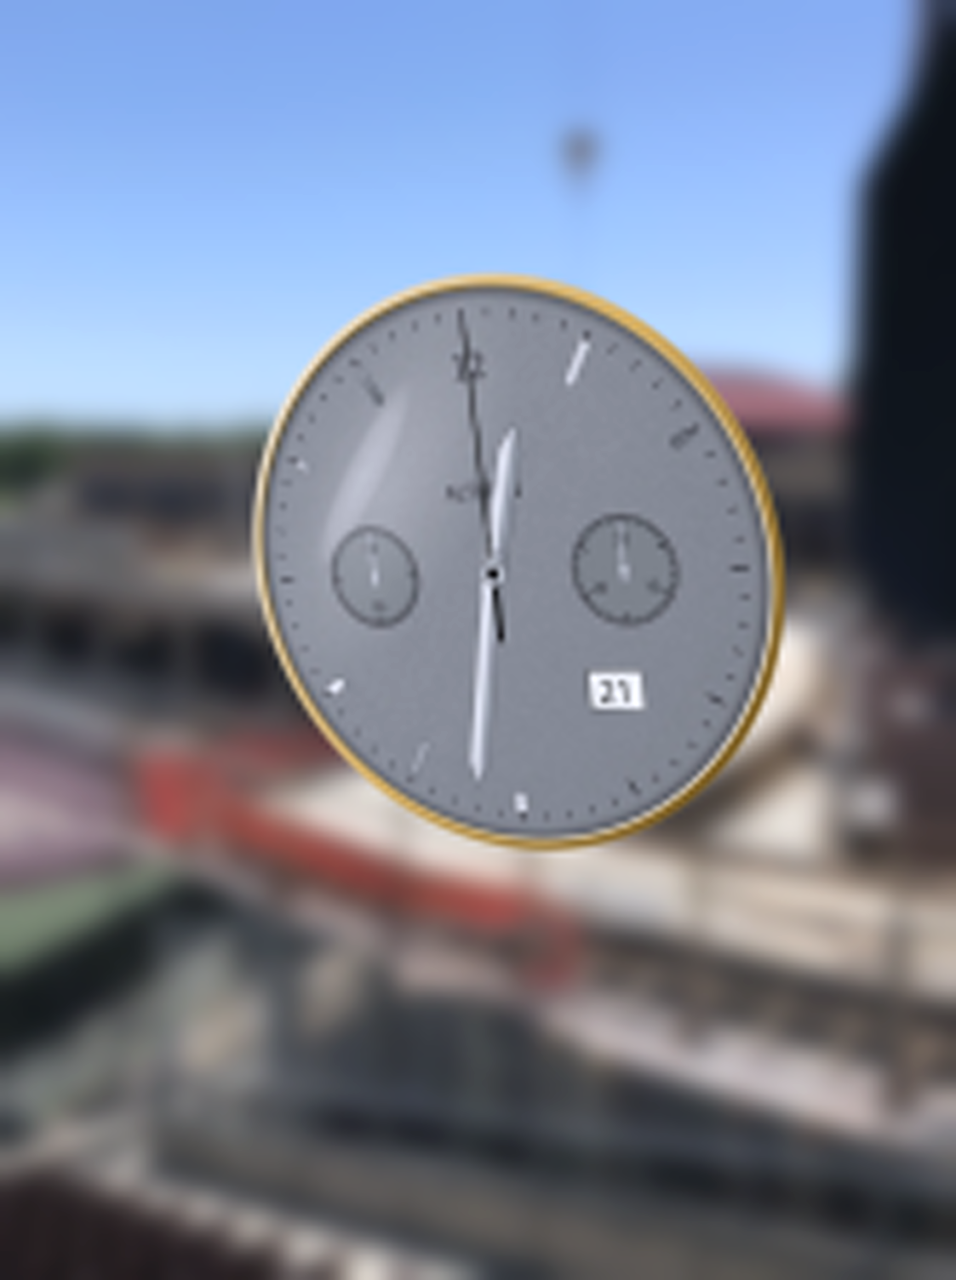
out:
{"hour": 12, "minute": 32}
